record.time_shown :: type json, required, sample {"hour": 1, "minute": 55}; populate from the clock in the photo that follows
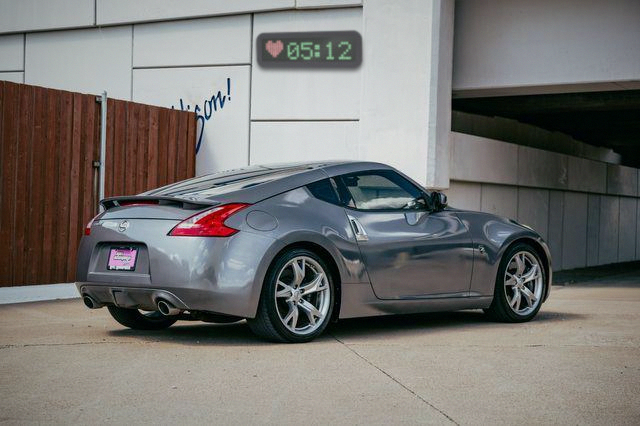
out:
{"hour": 5, "minute": 12}
